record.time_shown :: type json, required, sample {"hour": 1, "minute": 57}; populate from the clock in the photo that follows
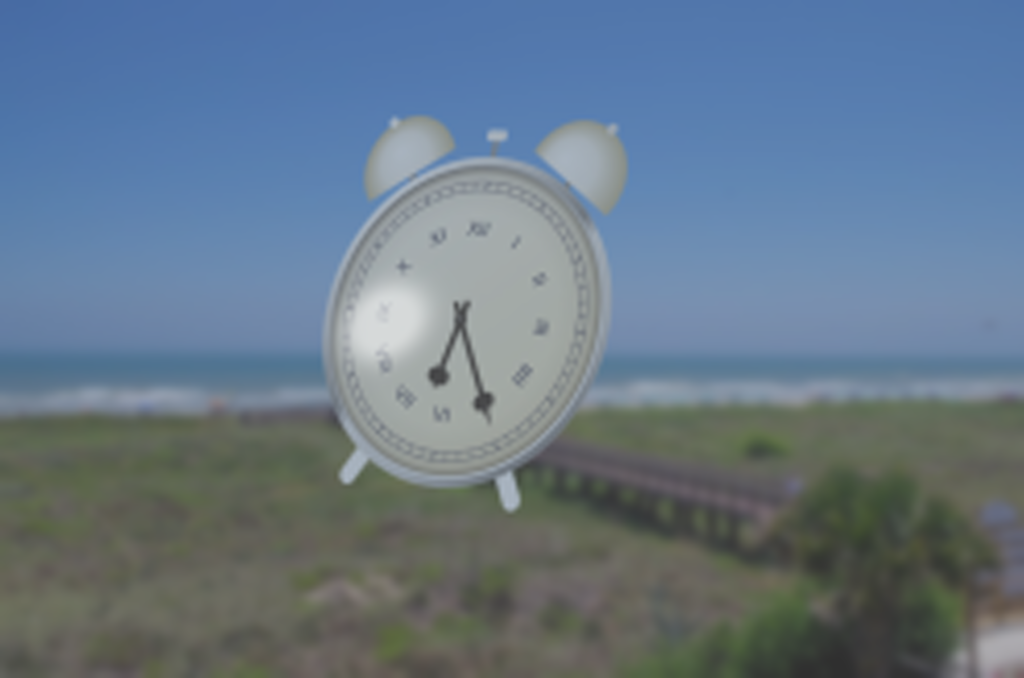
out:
{"hour": 6, "minute": 25}
